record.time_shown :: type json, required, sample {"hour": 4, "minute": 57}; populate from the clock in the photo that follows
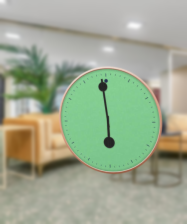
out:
{"hour": 5, "minute": 59}
